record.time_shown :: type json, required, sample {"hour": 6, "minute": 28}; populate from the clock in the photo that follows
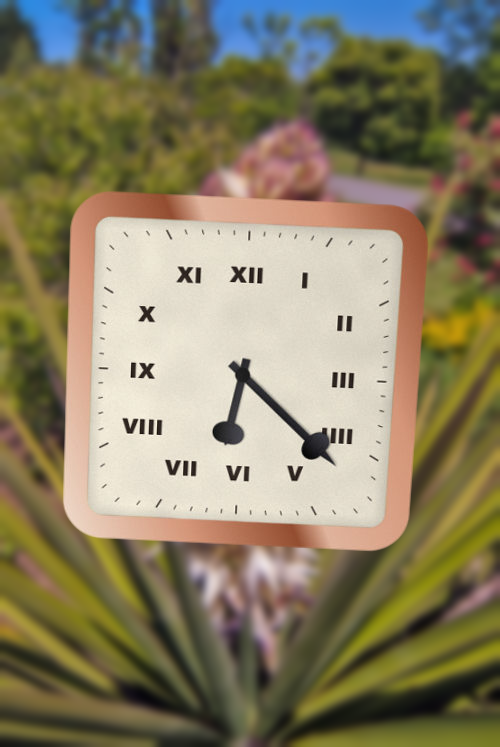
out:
{"hour": 6, "minute": 22}
